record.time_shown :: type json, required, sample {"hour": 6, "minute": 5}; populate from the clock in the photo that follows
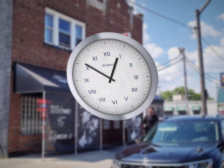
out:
{"hour": 12, "minute": 51}
